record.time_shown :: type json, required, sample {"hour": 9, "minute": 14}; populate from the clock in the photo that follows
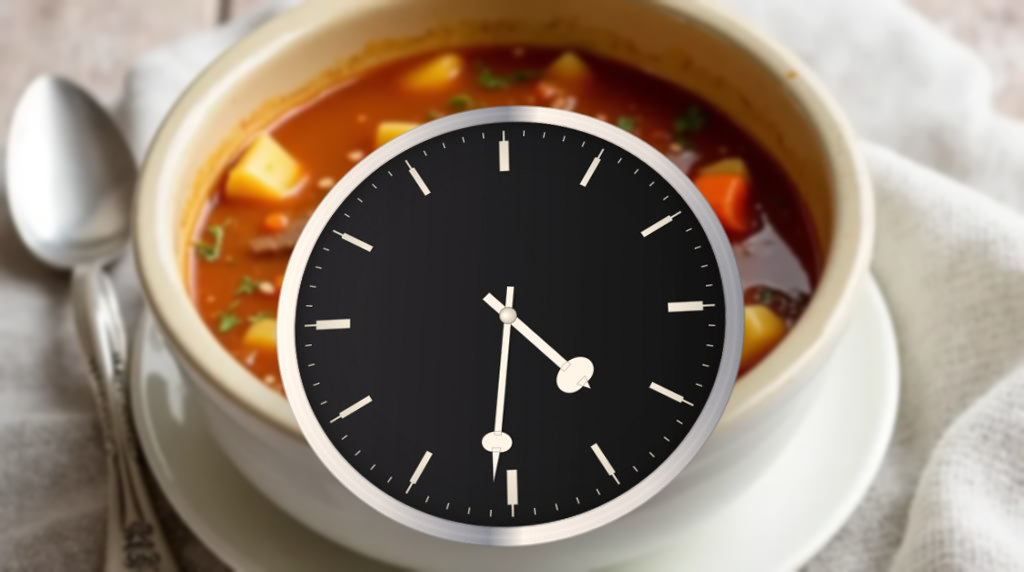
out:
{"hour": 4, "minute": 31}
